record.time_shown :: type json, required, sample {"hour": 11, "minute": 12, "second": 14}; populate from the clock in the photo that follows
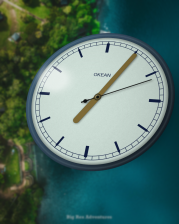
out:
{"hour": 7, "minute": 5, "second": 11}
